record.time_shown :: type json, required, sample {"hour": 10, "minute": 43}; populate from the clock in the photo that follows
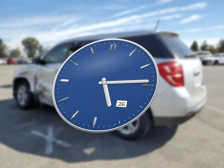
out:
{"hour": 5, "minute": 14}
